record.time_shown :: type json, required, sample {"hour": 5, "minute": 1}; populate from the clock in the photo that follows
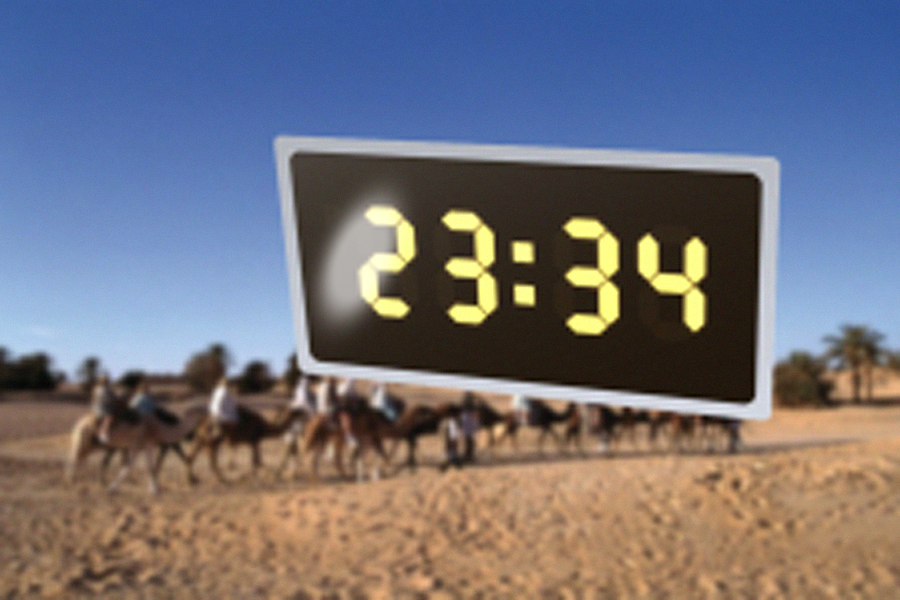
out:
{"hour": 23, "minute": 34}
